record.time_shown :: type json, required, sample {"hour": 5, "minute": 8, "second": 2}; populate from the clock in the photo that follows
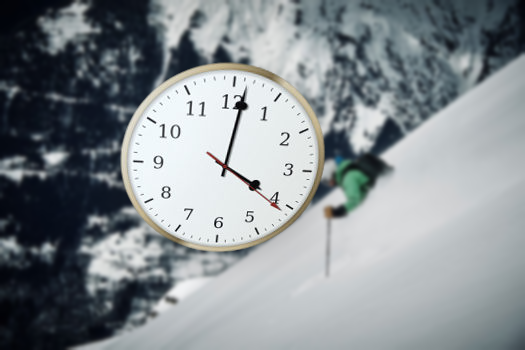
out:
{"hour": 4, "minute": 1, "second": 21}
